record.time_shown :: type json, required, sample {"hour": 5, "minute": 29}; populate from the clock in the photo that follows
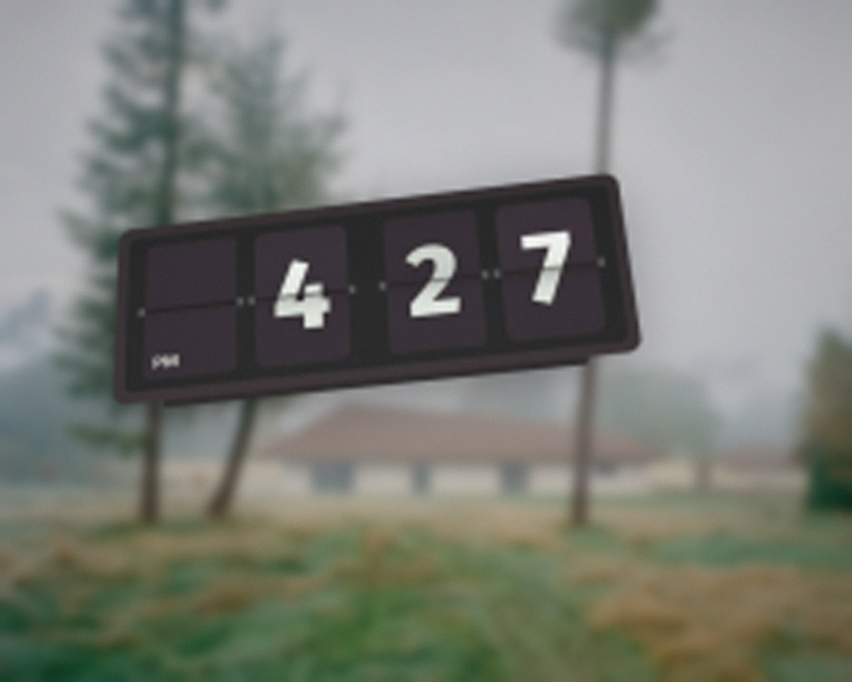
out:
{"hour": 4, "minute": 27}
